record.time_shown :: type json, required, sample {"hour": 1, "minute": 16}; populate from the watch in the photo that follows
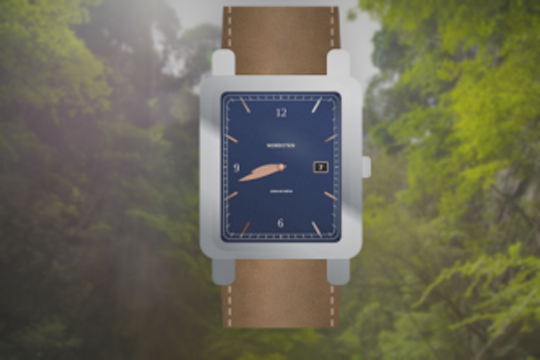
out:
{"hour": 8, "minute": 42}
